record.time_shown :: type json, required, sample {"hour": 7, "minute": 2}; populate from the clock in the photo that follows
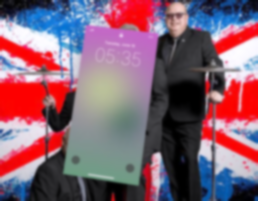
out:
{"hour": 5, "minute": 35}
